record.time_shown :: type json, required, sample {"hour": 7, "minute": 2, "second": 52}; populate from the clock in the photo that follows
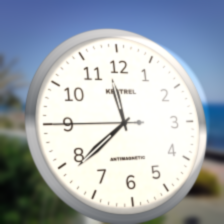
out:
{"hour": 11, "minute": 38, "second": 45}
